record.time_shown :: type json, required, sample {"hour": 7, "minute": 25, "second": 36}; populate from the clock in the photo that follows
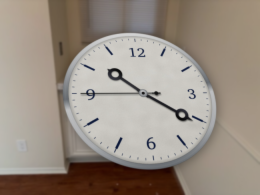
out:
{"hour": 10, "minute": 20, "second": 45}
